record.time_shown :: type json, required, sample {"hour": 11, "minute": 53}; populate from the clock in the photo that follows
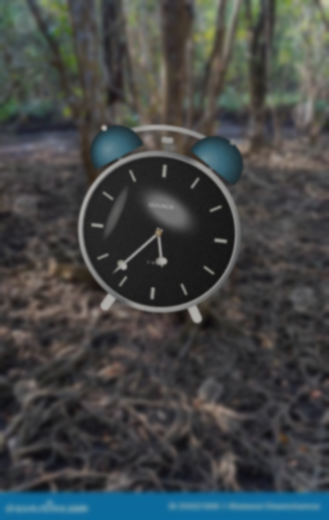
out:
{"hour": 5, "minute": 37}
